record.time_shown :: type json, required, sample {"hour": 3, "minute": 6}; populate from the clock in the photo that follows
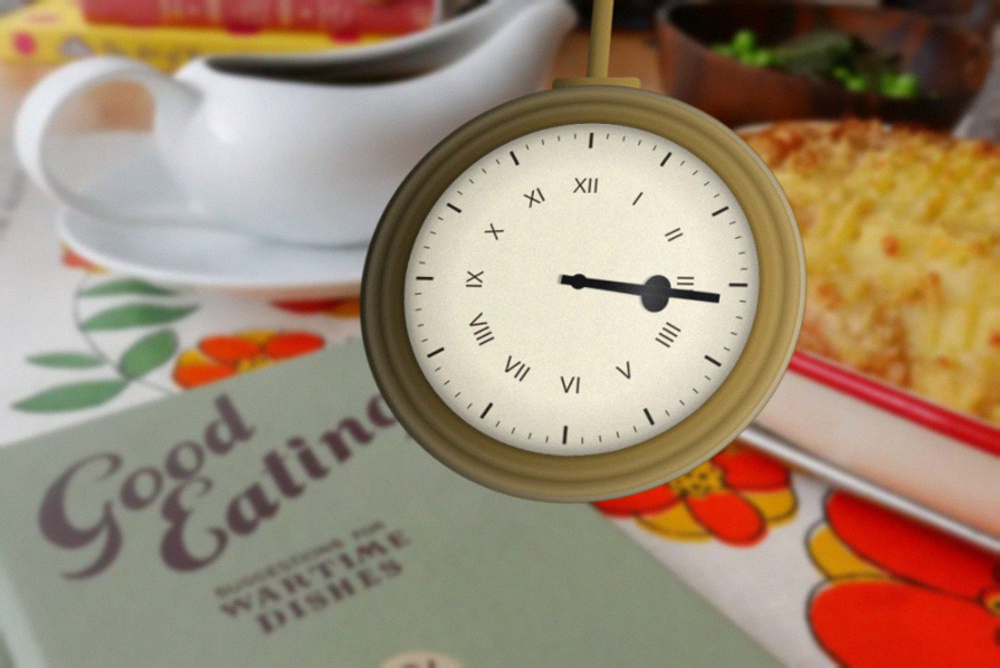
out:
{"hour": 3, "minute": 16}
